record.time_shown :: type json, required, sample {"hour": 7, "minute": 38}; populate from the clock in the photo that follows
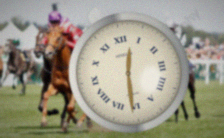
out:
{"hour": 12, "minute": 31}
